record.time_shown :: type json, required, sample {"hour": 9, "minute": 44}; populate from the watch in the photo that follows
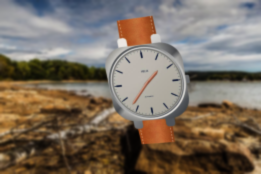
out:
{"hour": 1, "minute": 37}
